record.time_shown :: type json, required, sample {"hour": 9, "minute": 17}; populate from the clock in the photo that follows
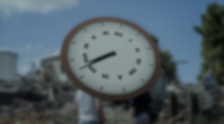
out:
{"hour": 7, "minute": 37}
